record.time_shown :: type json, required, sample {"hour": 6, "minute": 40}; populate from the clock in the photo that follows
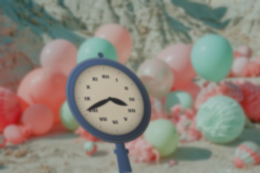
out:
{"hour": 3, "minute": 41}
